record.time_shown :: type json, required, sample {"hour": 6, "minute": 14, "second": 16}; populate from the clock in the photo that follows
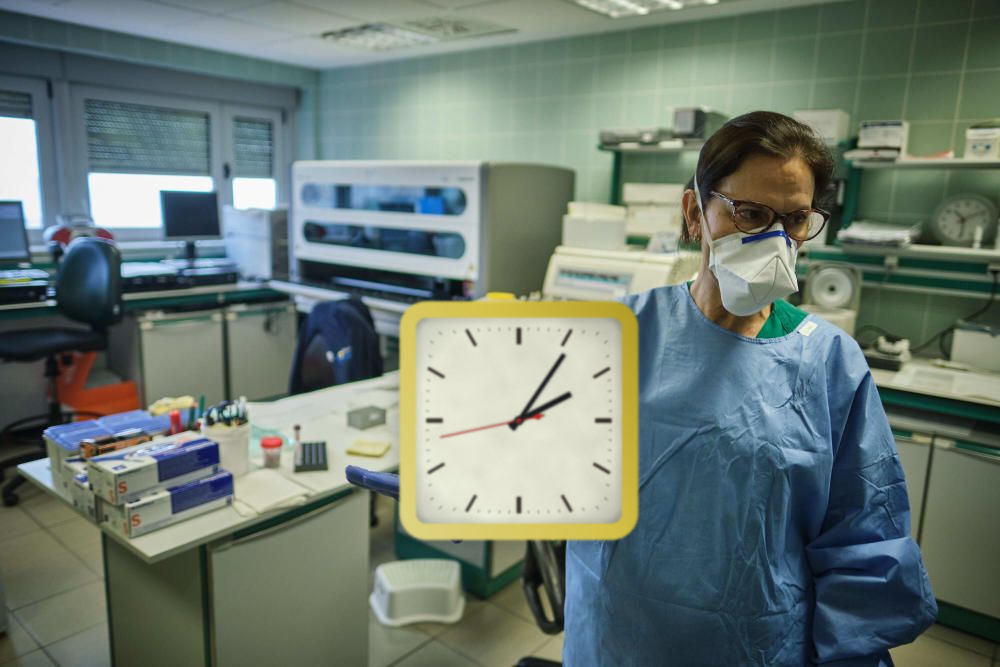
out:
{"hour": 2, "minute": 5, "second": 43}
